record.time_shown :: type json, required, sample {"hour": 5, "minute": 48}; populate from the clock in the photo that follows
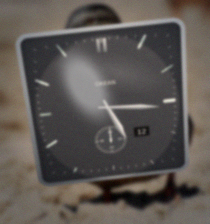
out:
{"hour": 5, "minute": 16}
